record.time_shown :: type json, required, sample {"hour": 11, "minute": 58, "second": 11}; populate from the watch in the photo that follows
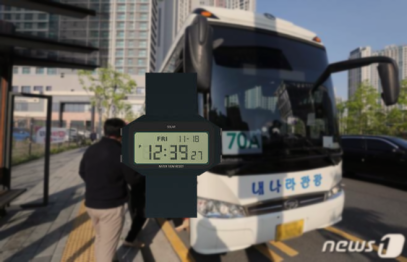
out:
{"hour": 12, "minute": 39, "second": 27}
